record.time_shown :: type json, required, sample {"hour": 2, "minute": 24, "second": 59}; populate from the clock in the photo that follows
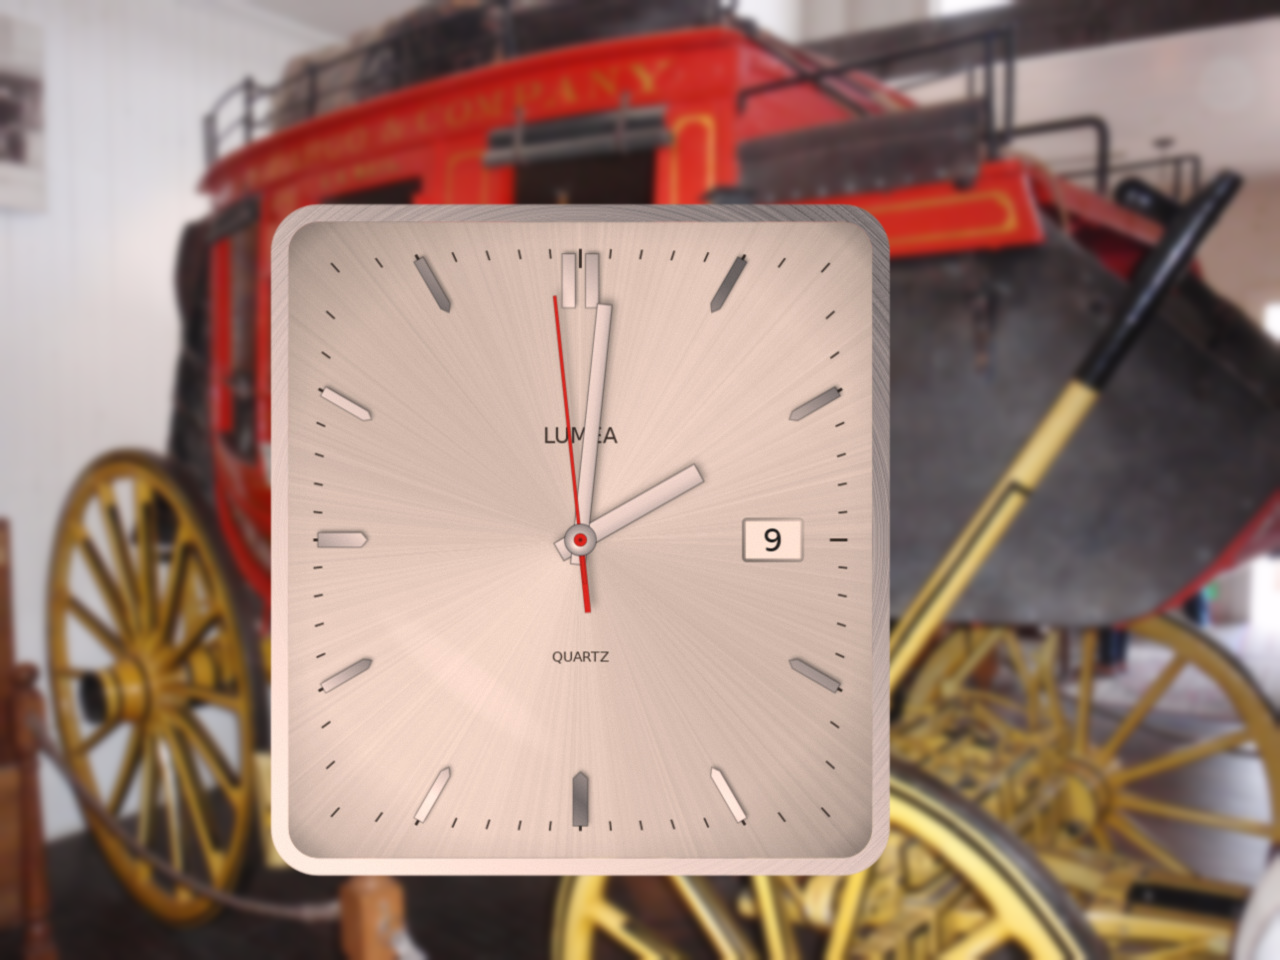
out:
{"hour": 2, "minute": 0, "second": 59}
